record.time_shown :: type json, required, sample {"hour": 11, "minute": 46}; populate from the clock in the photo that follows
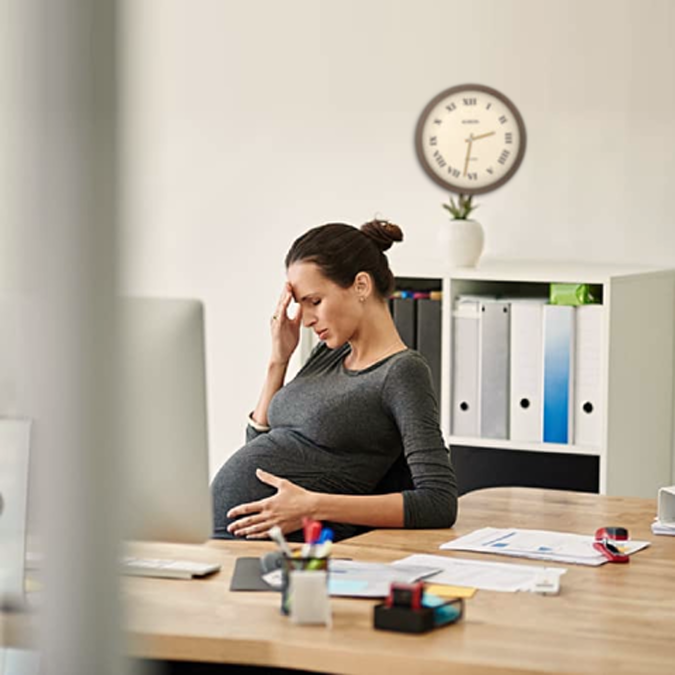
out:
{"hour": 2, "minute": 32}
